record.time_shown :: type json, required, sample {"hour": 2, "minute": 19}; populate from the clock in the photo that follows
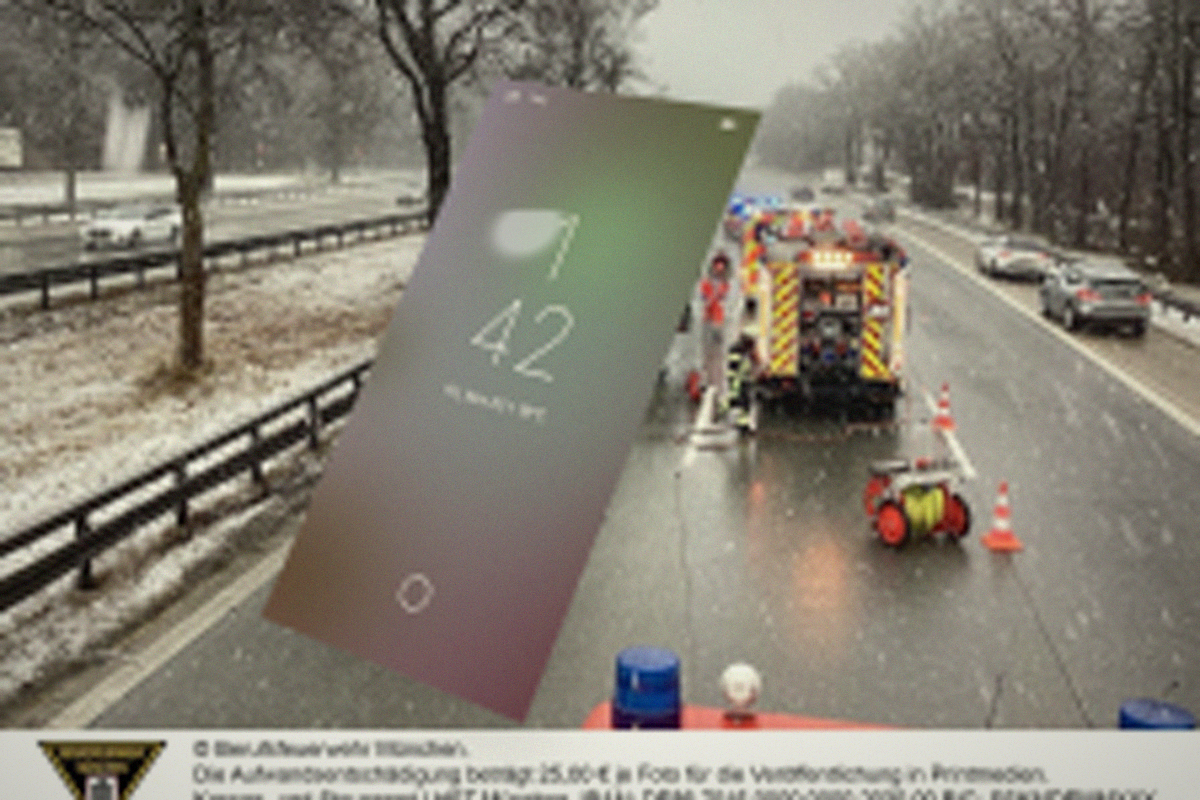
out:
{"hour": 1, "minute": 42}
